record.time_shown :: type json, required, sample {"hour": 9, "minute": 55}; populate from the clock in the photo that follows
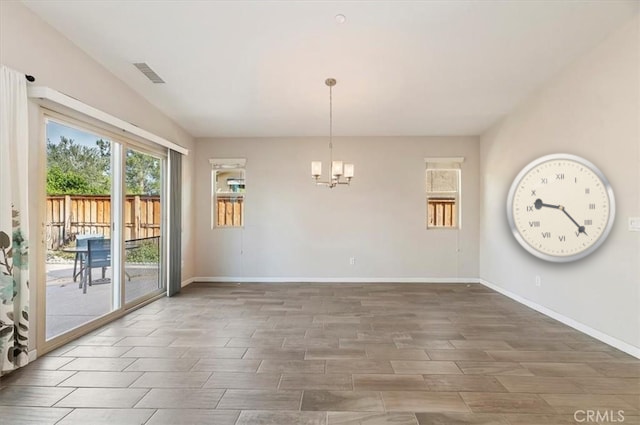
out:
{"hour": 9, "minute": 23}
